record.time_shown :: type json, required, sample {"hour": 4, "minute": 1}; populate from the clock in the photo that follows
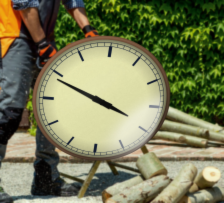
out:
{"hour": 3, "minute": 49}
